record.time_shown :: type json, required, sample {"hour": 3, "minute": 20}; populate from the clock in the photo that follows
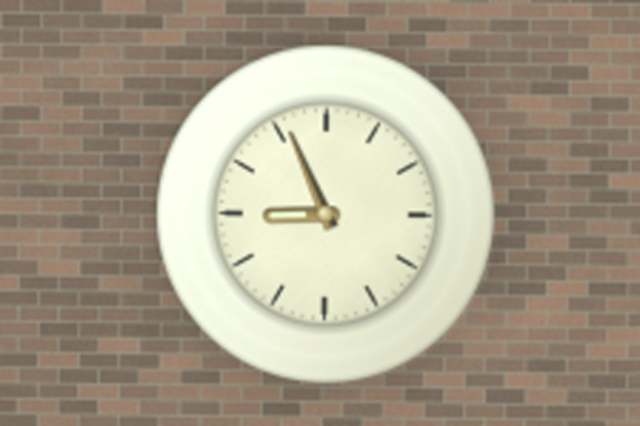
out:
{"hour": 8, "minute": 56}
